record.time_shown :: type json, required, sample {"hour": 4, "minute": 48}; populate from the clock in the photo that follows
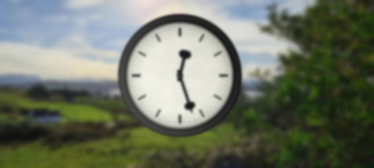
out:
{"hour": 12, "minute": 27}
